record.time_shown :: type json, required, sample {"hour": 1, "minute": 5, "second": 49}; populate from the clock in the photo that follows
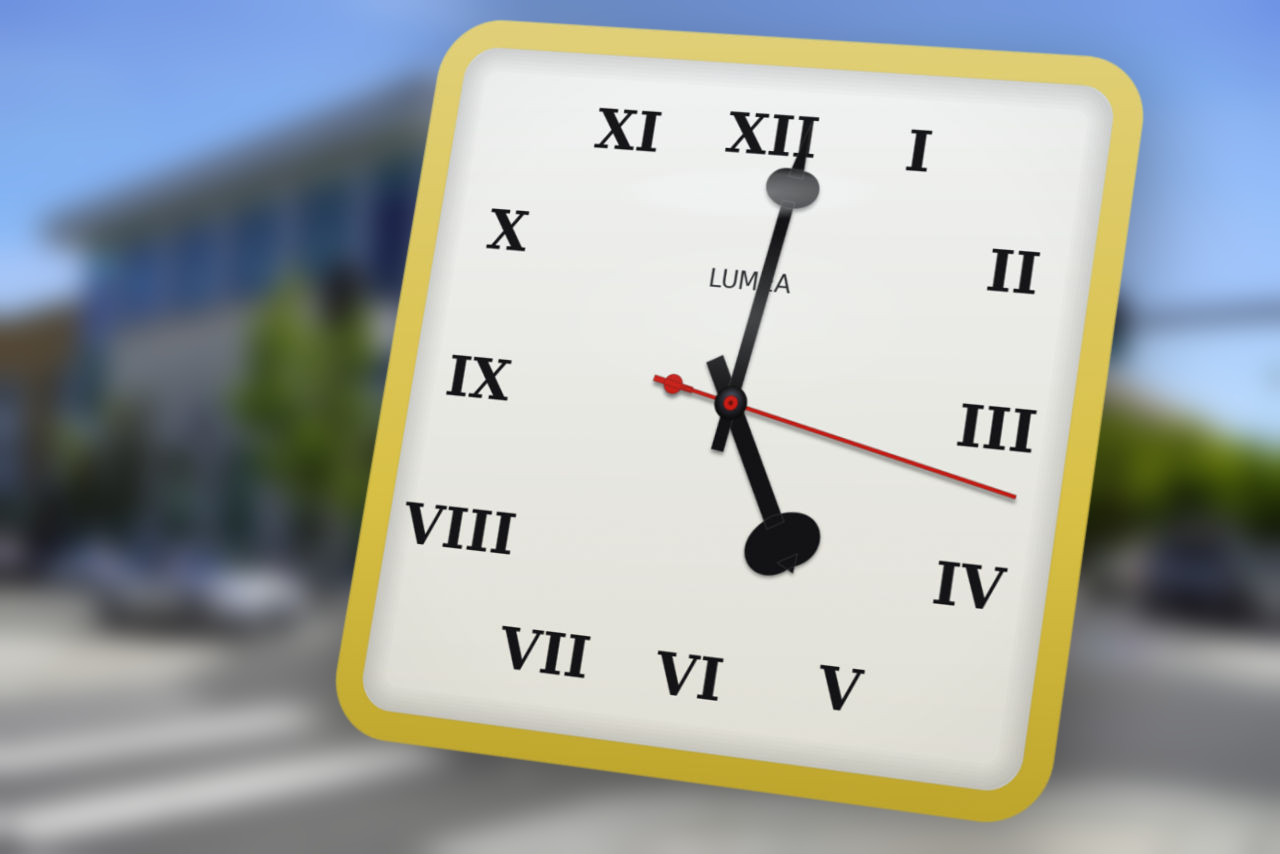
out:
{"hour": 5, "minute": 1, "second": 17}
